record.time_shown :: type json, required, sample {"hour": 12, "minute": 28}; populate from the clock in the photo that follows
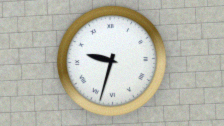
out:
{"hour": 9, "minute": 33}
